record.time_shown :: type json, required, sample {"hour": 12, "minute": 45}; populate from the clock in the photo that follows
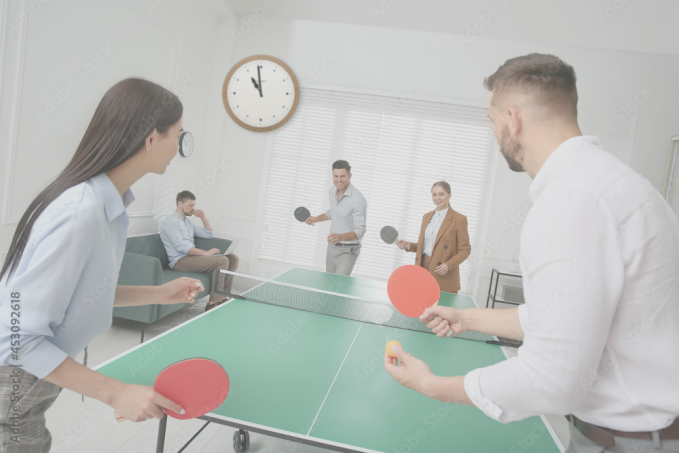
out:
{"hour": 10, "minute": 59}
